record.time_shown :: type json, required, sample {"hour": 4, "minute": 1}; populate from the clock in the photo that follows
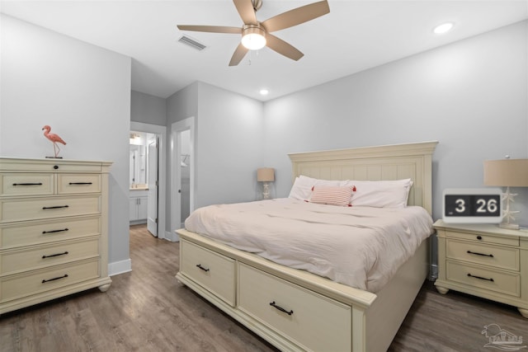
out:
{"hour": 3, "minute": 26}
